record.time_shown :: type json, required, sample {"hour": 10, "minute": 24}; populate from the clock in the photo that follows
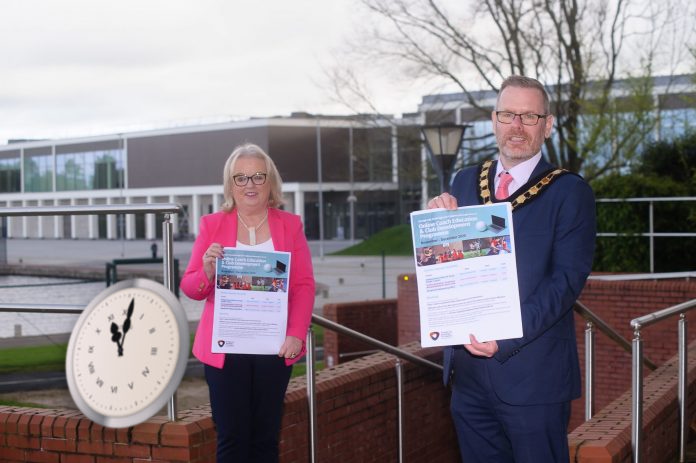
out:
{"hour": 11, "minute": 1}
